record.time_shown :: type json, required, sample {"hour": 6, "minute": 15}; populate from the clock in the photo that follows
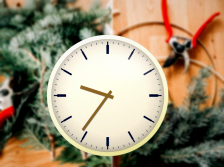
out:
{"hour": 9, "minute": 36}
